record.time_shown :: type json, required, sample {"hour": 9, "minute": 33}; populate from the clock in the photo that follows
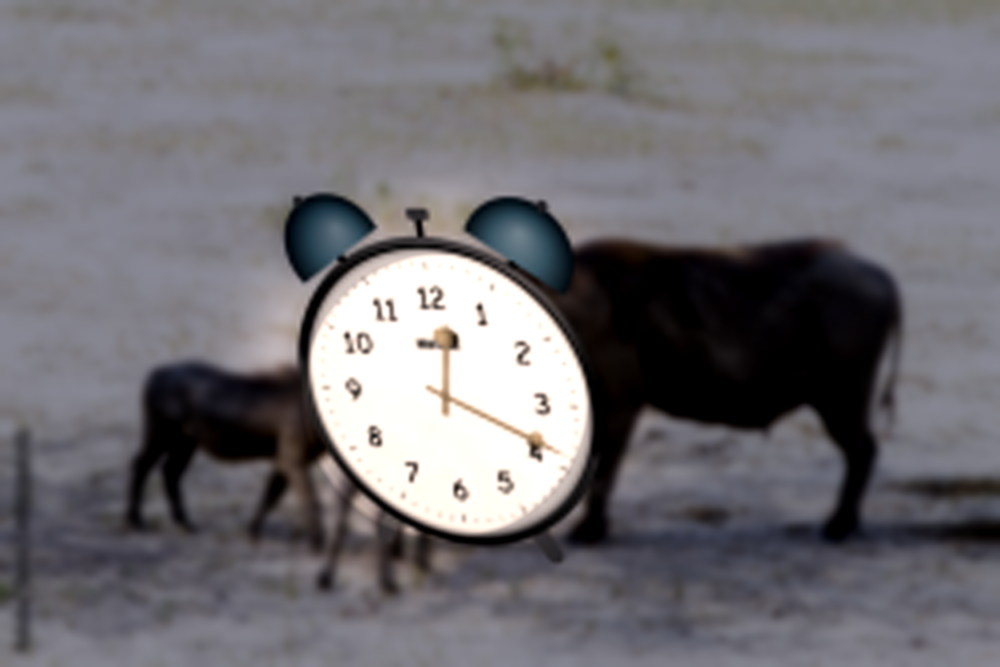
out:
{"hour": 12, "minute": 19}
